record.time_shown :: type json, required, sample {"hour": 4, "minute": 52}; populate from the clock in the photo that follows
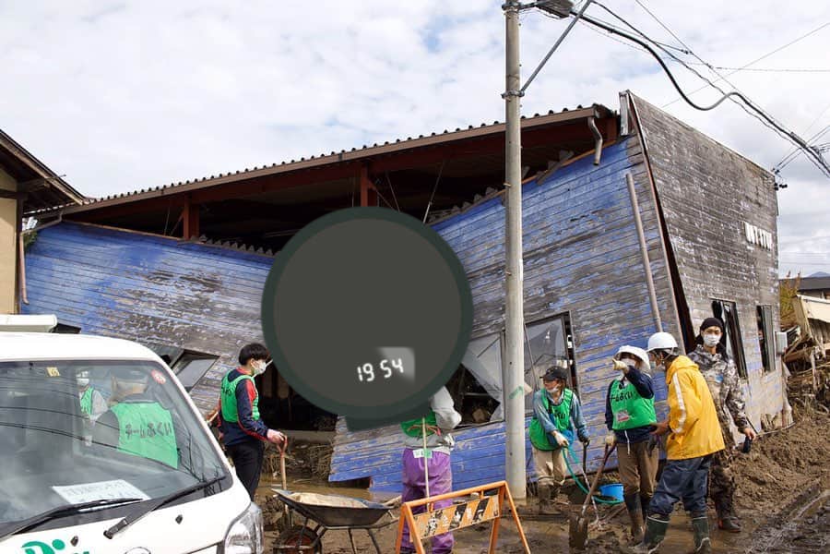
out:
{"hour": 19, "minute": 54}
